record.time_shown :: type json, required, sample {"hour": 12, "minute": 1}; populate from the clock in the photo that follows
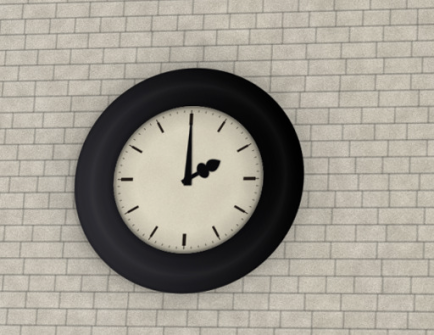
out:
{"hour": 2, "minute": 0}
